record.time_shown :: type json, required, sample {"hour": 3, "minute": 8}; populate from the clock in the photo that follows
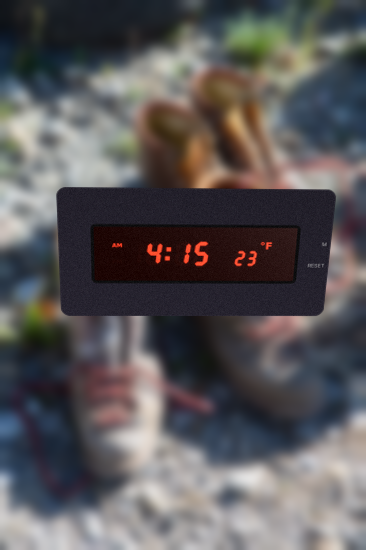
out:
{"hour": 4, "minute": 15}
